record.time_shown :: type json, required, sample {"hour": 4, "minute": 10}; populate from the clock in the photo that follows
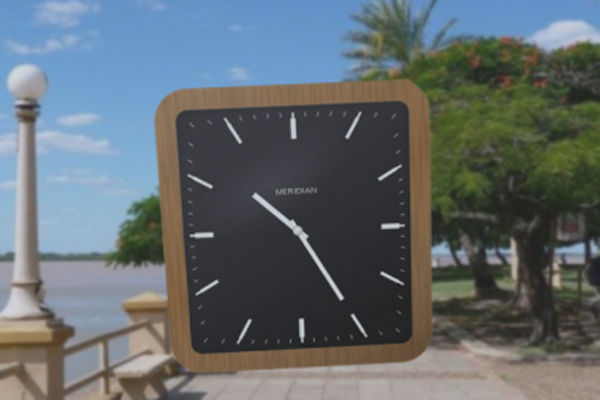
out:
{"hour": 10, "minute": 25}
